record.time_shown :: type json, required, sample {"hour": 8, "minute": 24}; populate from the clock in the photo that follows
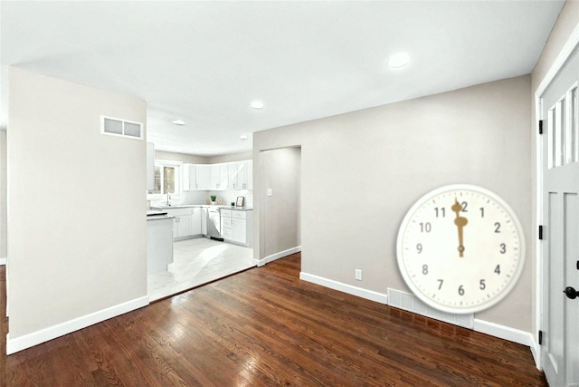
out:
{"hour": 11, "minute": 59}
